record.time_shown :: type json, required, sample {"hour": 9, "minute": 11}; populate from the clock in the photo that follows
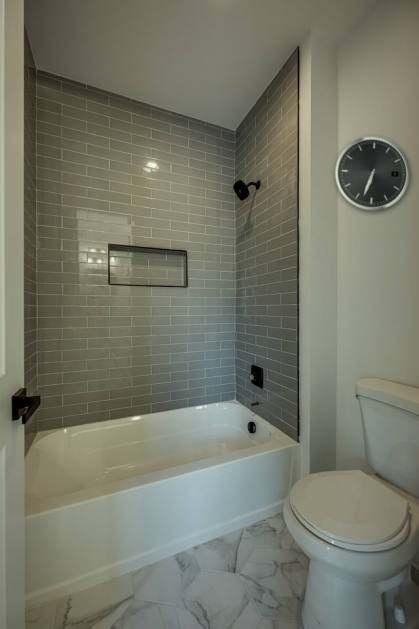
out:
{"hour": 6, "minute": 33}
